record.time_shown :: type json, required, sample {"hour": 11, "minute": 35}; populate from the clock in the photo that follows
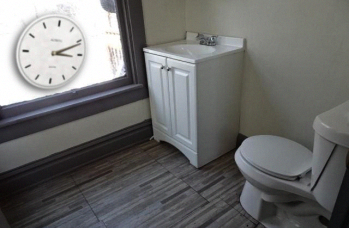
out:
{"hour": 3, "minute": 11}
